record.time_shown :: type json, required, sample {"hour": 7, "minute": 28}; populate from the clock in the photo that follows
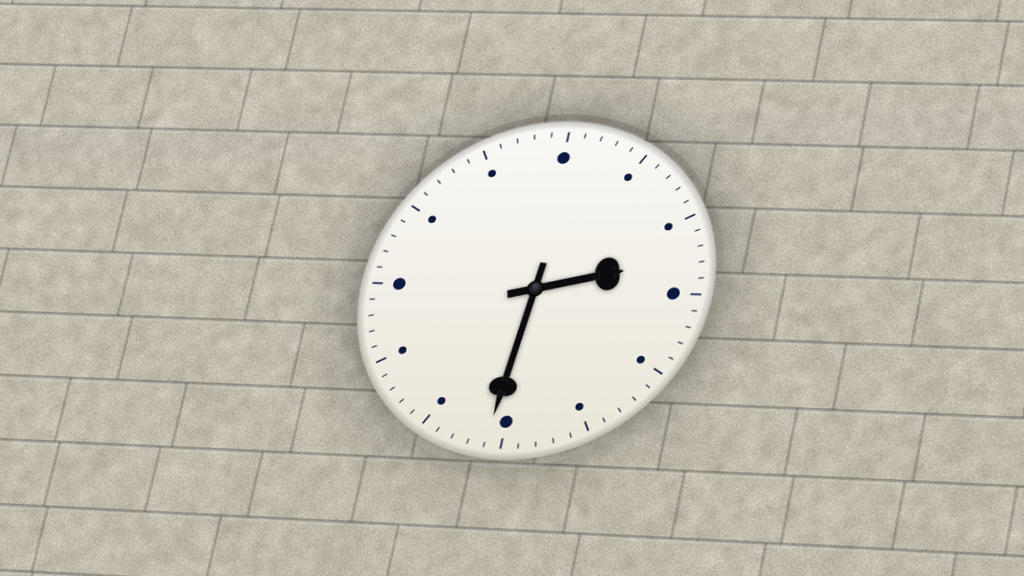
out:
{"hour": 2, "minute": 31}
